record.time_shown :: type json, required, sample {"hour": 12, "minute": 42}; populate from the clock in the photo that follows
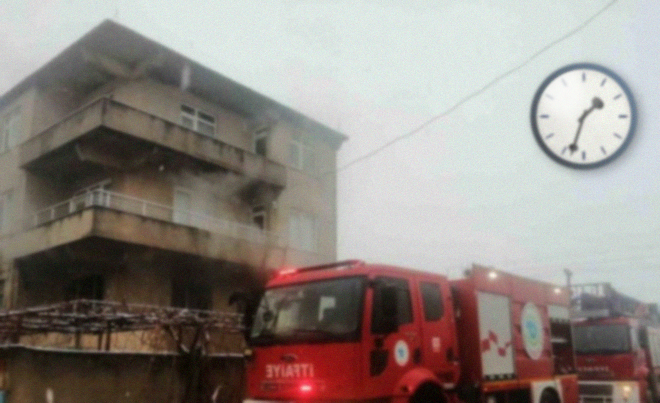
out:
{"hour": 1, "minute": 33}
